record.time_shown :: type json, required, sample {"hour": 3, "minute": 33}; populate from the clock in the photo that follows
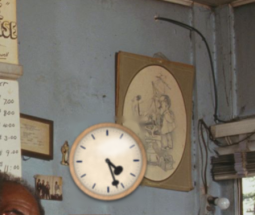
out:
{"hour": 4, "minute": 27}
